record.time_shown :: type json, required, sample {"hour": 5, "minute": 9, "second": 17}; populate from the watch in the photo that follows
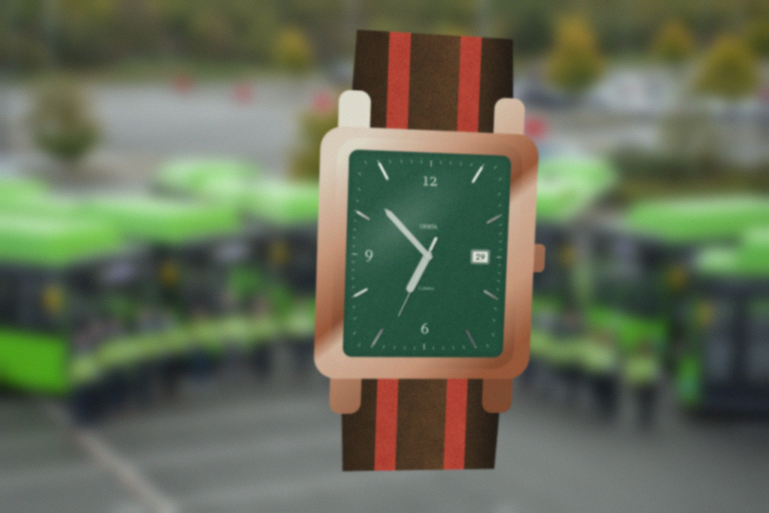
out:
{"hour": 6, "minute": 52, "second": 34}
